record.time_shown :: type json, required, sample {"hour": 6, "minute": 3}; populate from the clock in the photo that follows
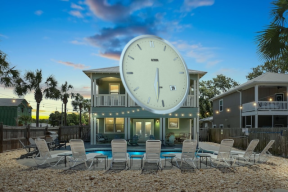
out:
{"hour": 6, "minute": 32}
